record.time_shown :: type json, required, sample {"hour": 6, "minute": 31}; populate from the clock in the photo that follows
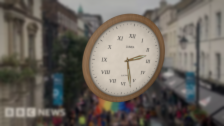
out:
{"hour": 2, "minute": 27}
